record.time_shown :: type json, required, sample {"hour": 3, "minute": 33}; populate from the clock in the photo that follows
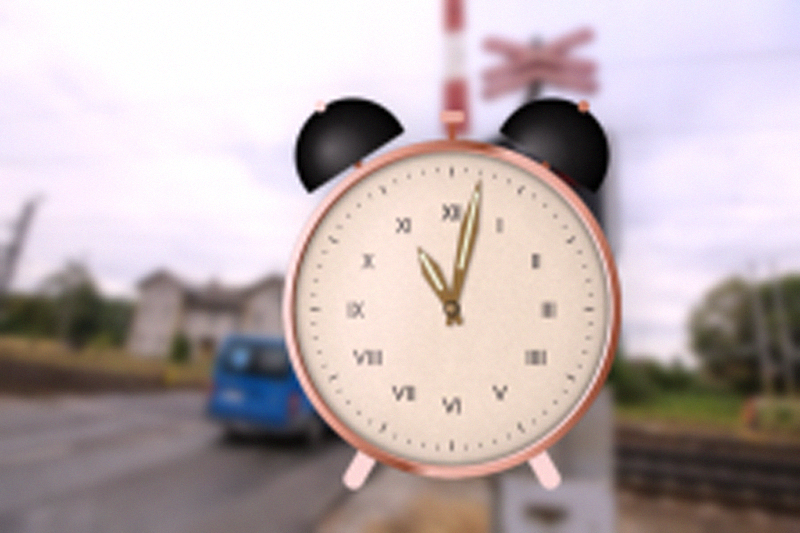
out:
{"hour": 11, "minute": 2}
